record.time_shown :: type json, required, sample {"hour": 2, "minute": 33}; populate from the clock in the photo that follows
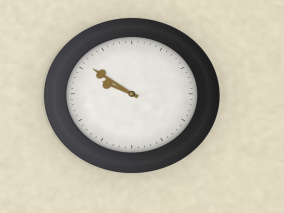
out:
{"hour": 9, "minute": 51}
